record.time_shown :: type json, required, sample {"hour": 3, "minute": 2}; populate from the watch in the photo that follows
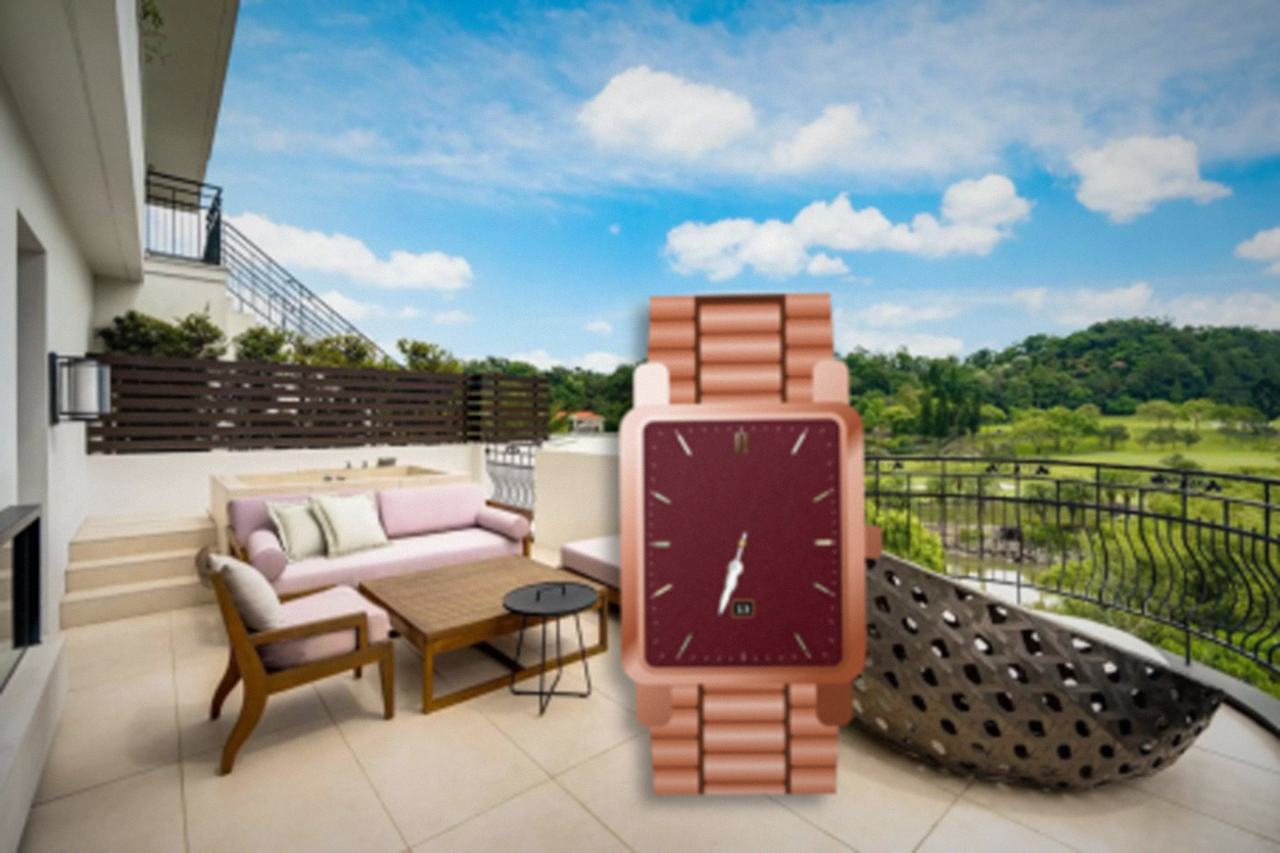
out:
{"hour": 6, "minute": 33}
